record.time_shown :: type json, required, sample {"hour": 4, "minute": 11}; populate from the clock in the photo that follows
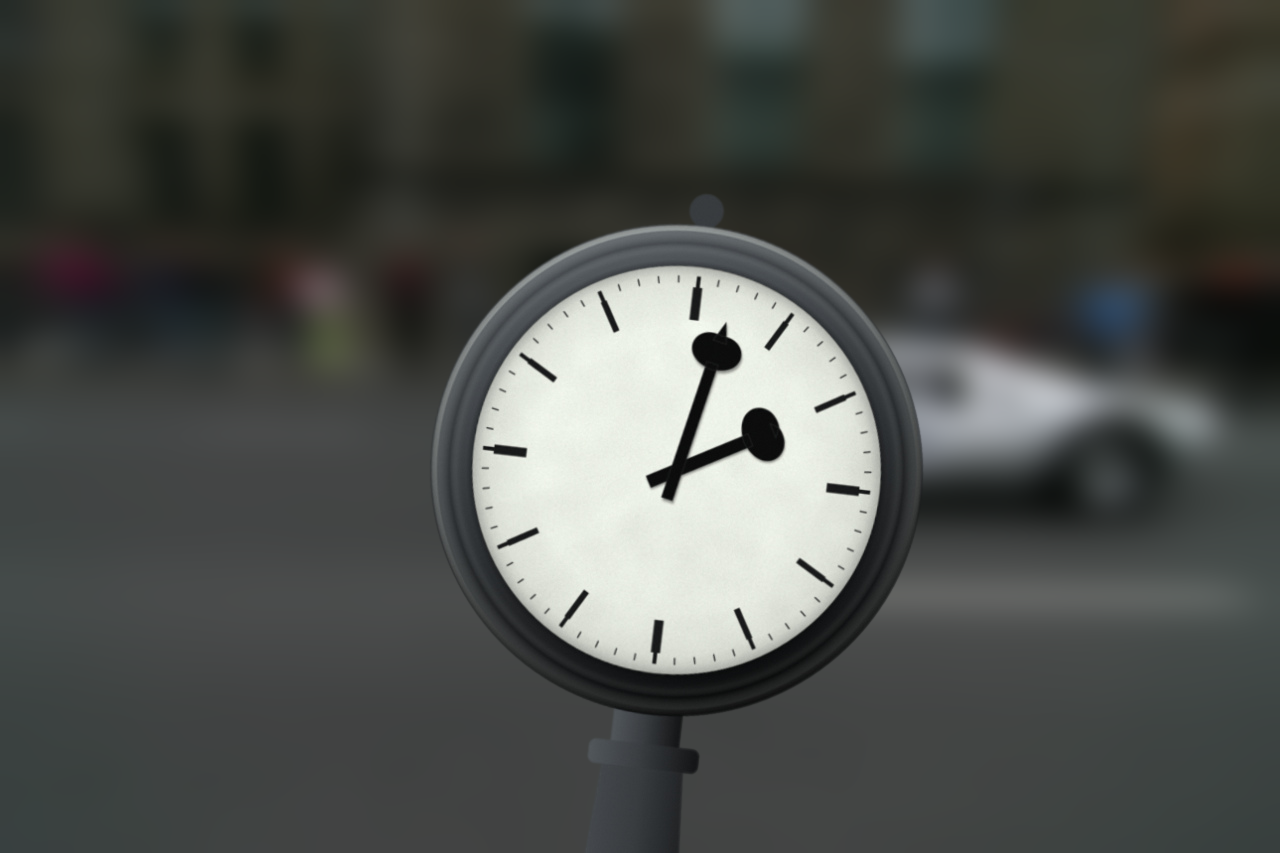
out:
{"hour": 2, "minute": 2}
